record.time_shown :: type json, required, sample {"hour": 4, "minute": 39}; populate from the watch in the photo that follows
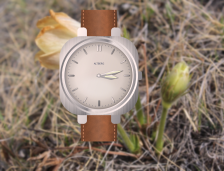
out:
{"hour": 3, "minute": 13}
